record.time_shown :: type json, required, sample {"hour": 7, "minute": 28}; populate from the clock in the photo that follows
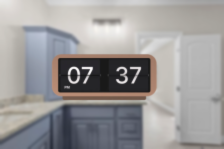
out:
{"hour": 7, "minute": 37}
